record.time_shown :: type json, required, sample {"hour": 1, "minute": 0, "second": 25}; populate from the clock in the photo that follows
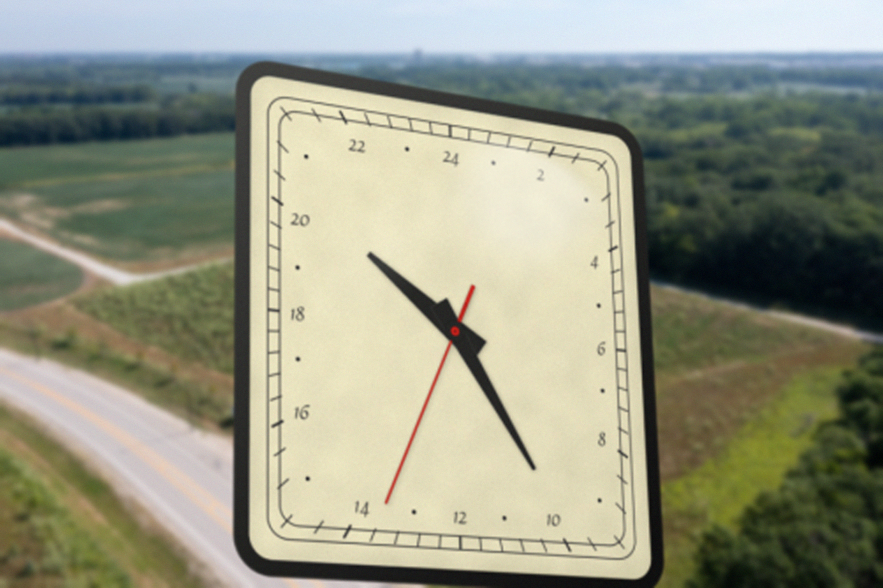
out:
{"hour": 20, "minute": 24, "second": 34}
